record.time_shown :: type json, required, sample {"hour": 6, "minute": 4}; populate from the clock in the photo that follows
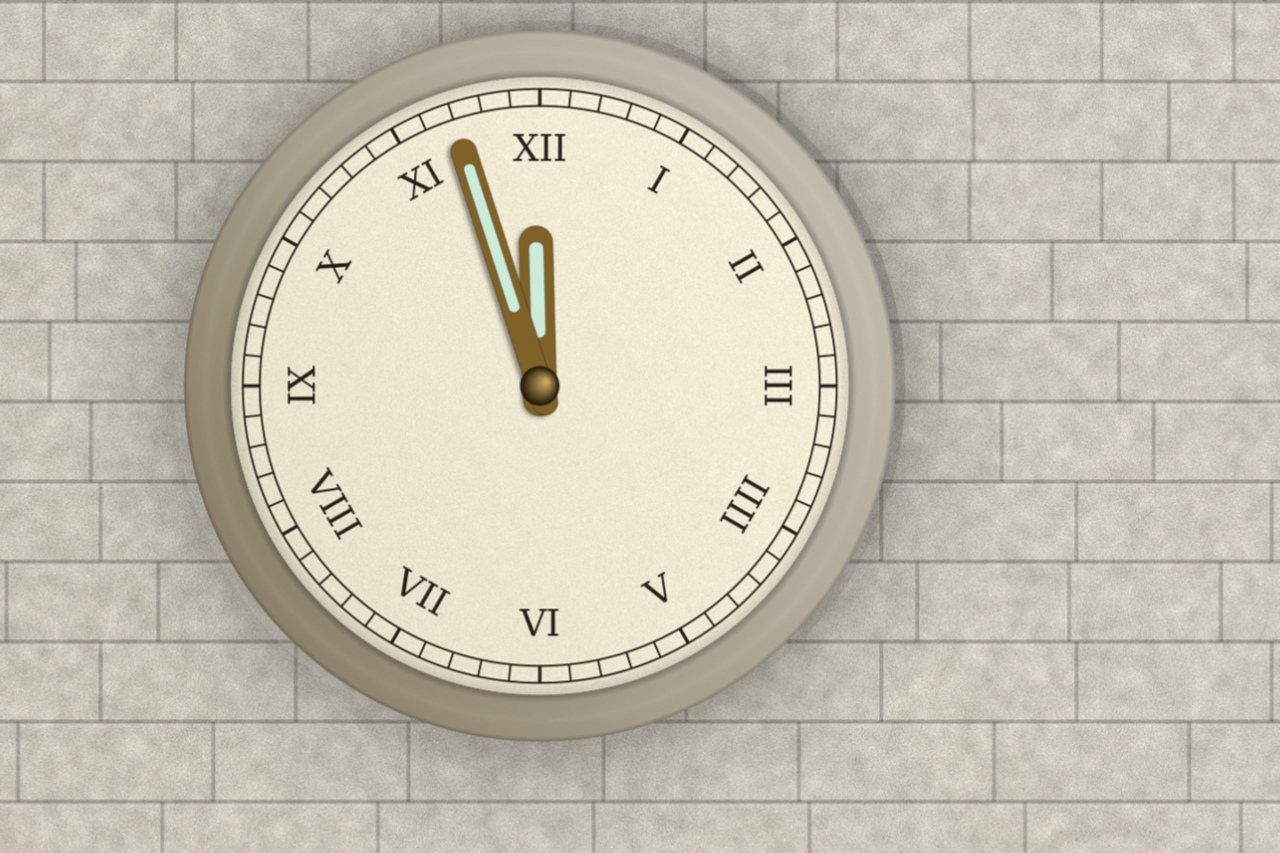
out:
{"hour": 11, "minute": 57}
